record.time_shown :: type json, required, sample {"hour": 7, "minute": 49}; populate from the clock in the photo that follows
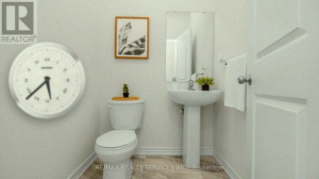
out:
{"hour": 5, "minute": 38}
